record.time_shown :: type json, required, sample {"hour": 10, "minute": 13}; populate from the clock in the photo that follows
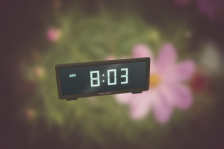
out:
{"hour": 8, "minute": 3}
